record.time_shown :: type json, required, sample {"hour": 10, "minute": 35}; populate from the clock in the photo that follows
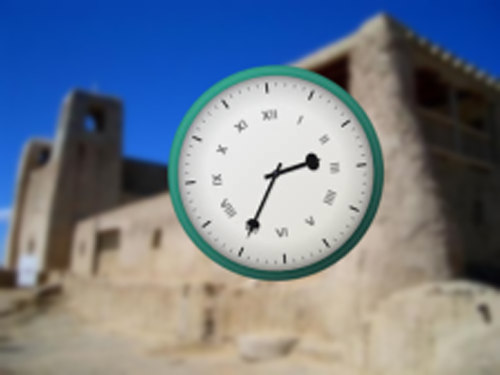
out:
{"hour": 2, "minute": 35}
